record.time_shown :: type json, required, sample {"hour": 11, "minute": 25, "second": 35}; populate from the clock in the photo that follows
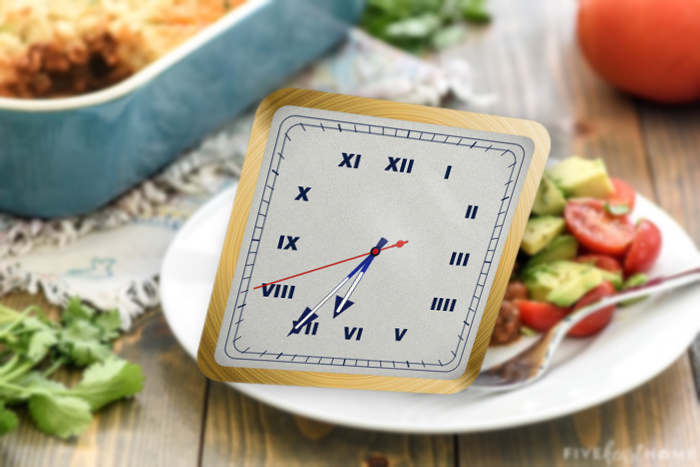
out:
{"hour": 6, "minute": 35, "second": 41}
